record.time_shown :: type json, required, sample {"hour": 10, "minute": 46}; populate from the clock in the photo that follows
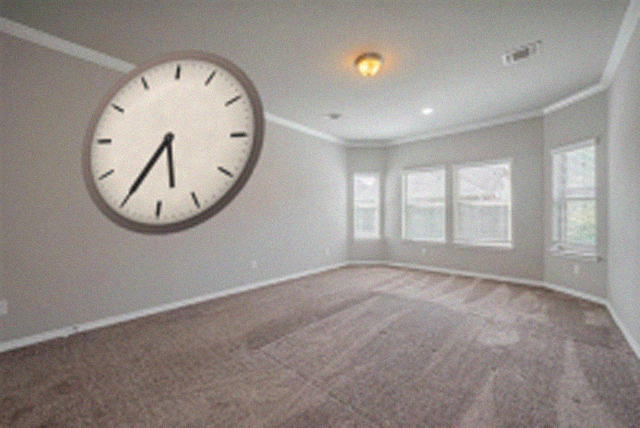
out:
{"hour": 5, "minute": 35}
